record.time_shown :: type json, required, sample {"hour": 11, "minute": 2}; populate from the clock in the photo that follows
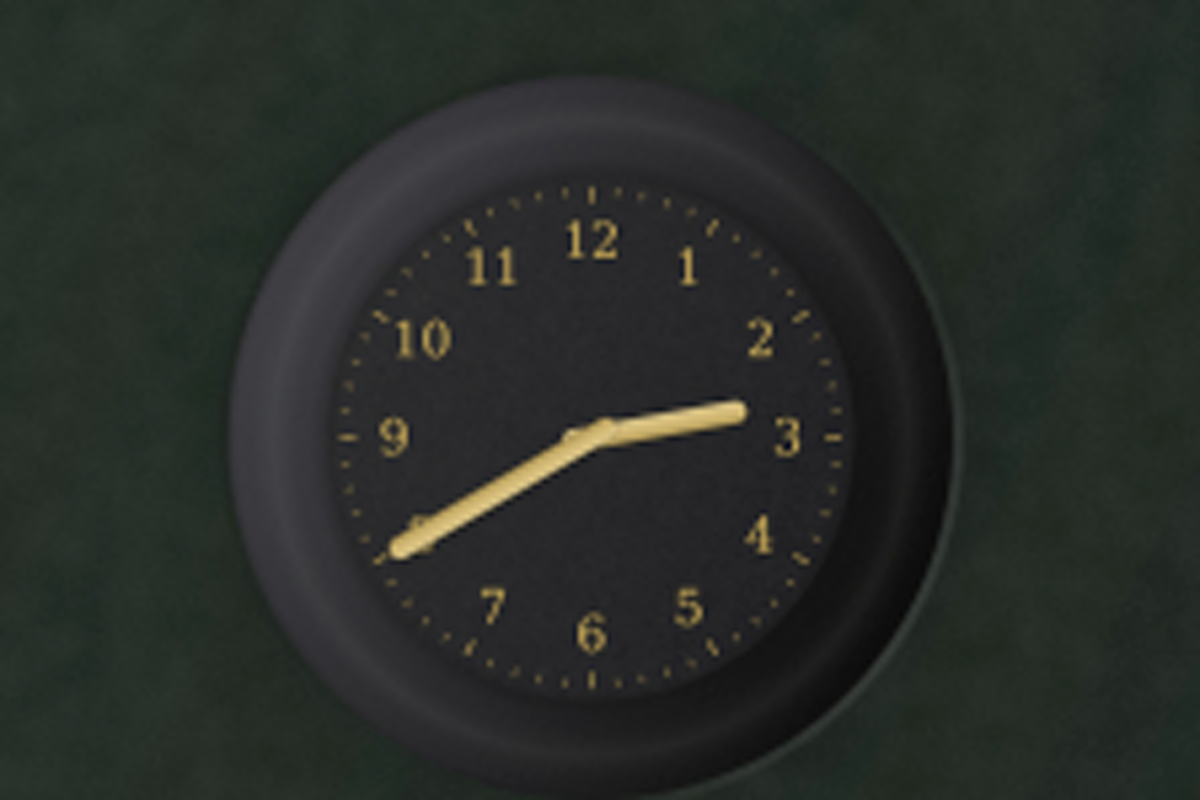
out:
{"hour": 2, "minute": 40}
